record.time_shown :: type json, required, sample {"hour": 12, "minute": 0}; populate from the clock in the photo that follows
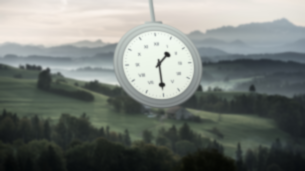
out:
{"hour": 1, "minute": 30}
